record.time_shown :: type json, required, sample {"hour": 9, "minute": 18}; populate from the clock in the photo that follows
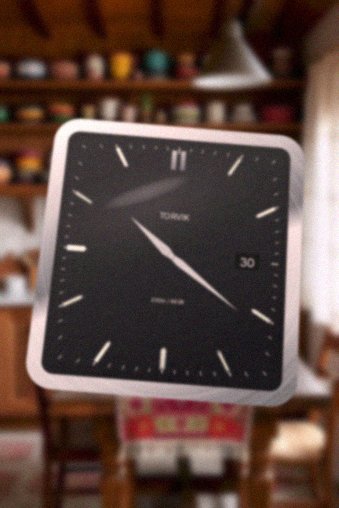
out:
{"hour": 10, "minute": 21}
